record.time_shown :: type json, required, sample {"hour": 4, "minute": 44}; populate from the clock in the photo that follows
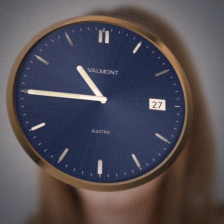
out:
{"hour": 10, "minute": 45}
